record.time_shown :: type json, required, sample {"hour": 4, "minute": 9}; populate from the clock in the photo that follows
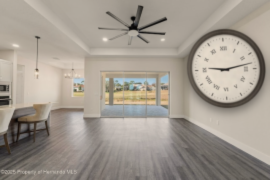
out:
{"hour": 9, "minute": 13}
